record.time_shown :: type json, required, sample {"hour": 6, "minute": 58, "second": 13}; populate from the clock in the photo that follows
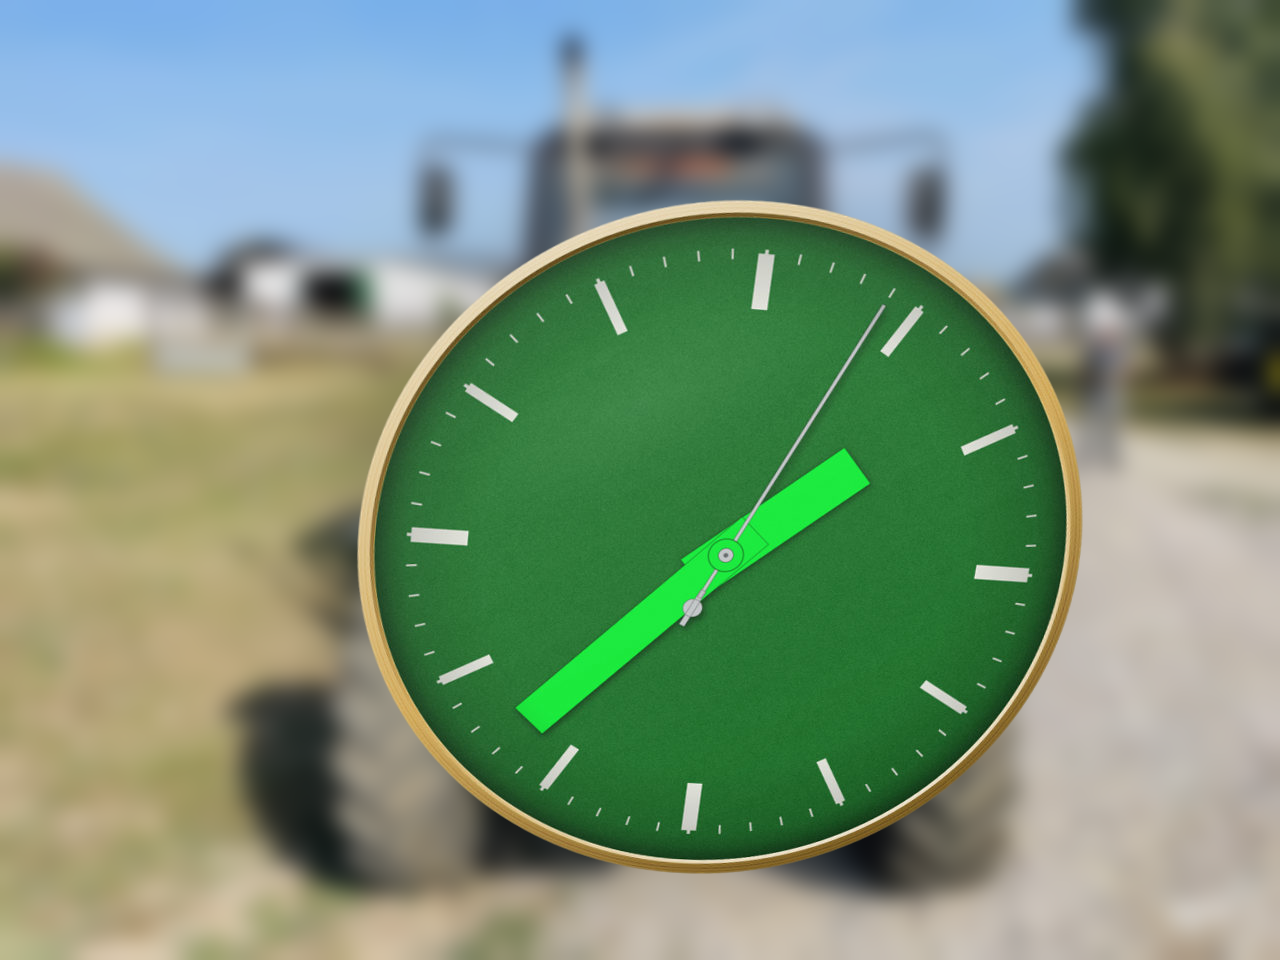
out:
{"hour": 1, "minute": 37, "second": 4}
